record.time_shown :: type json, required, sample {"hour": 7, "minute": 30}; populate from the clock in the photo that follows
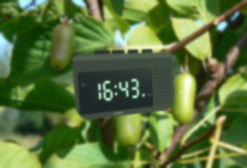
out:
{"hour": 16, "minute": 43}
